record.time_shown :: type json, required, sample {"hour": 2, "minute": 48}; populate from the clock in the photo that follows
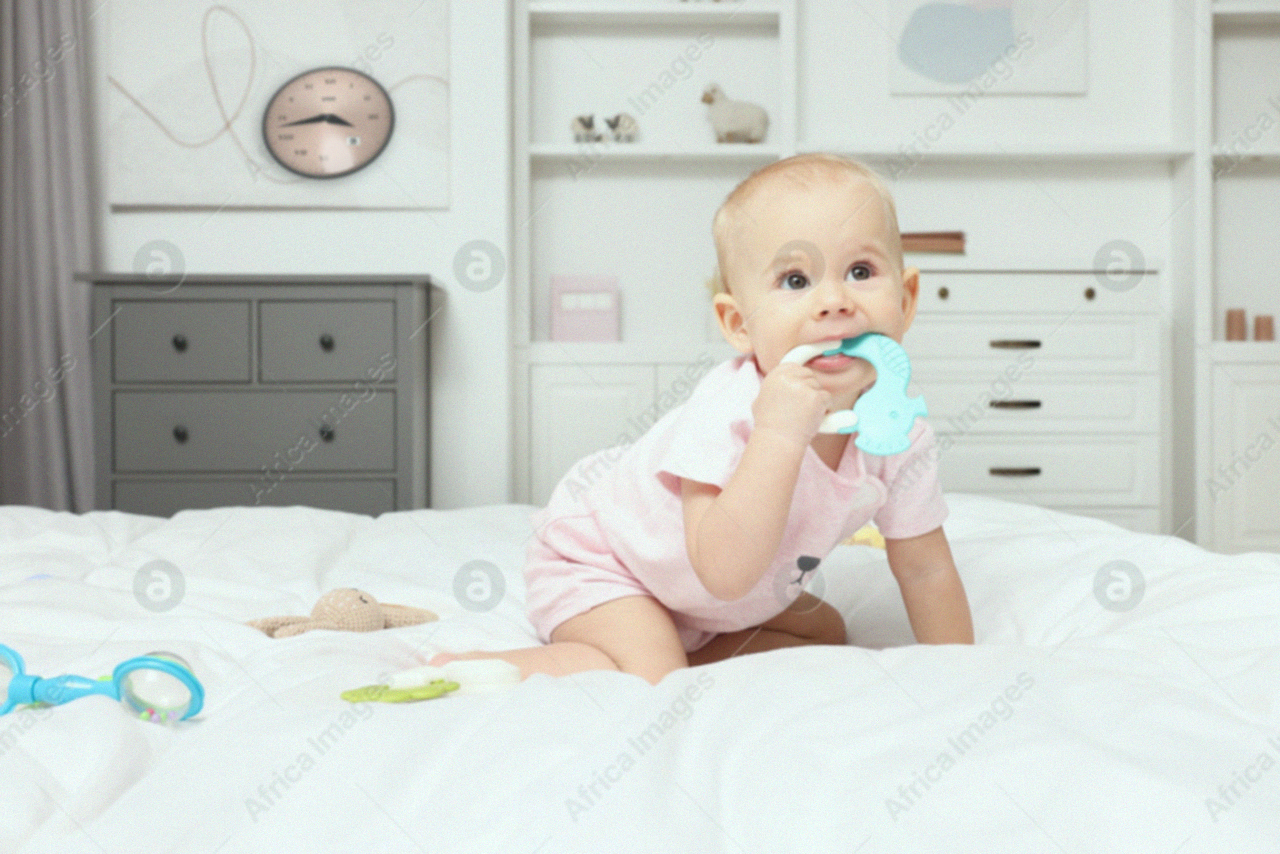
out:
{"hour": 3, "minute": 43}
